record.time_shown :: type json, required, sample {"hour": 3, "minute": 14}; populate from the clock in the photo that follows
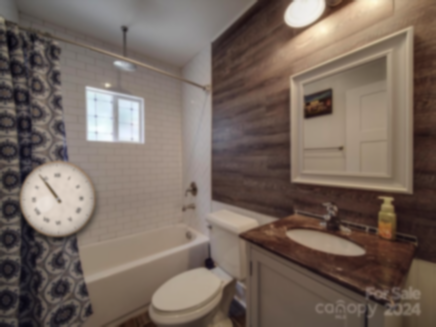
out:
{"hour": 10, "minute": 54}
